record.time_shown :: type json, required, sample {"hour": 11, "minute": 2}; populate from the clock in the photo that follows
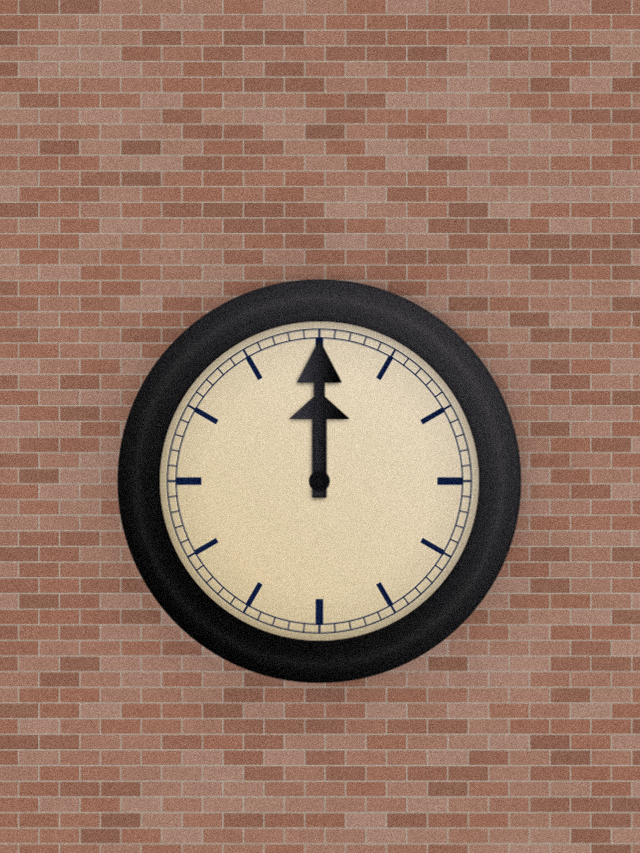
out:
{"hour": 12, "minute": 0}
